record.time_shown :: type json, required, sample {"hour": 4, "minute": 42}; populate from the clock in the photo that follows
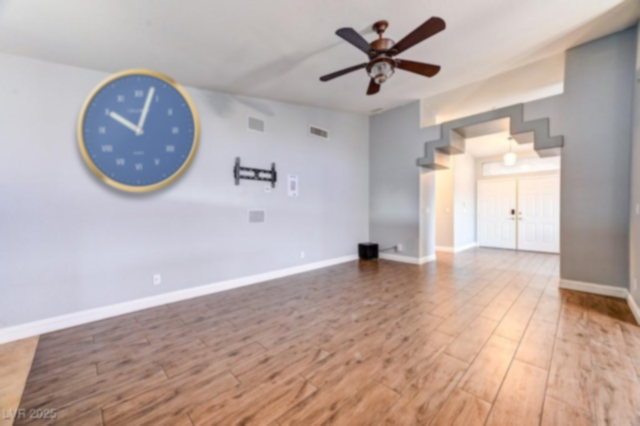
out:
{"hour": 10, "minute": 3}
